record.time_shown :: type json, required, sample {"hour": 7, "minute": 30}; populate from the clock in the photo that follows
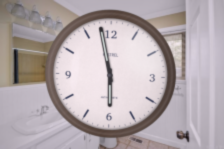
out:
{"hour": 5, "minute": 58}
